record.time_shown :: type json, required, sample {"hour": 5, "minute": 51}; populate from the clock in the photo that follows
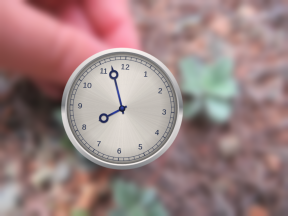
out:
{"hour": 7, "minute": 57}
